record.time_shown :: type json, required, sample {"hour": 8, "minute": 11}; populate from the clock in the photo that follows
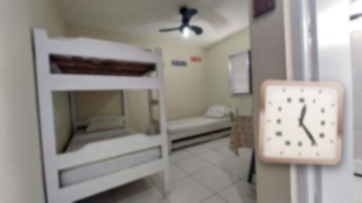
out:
{"hour": 12, "minute": 24}
